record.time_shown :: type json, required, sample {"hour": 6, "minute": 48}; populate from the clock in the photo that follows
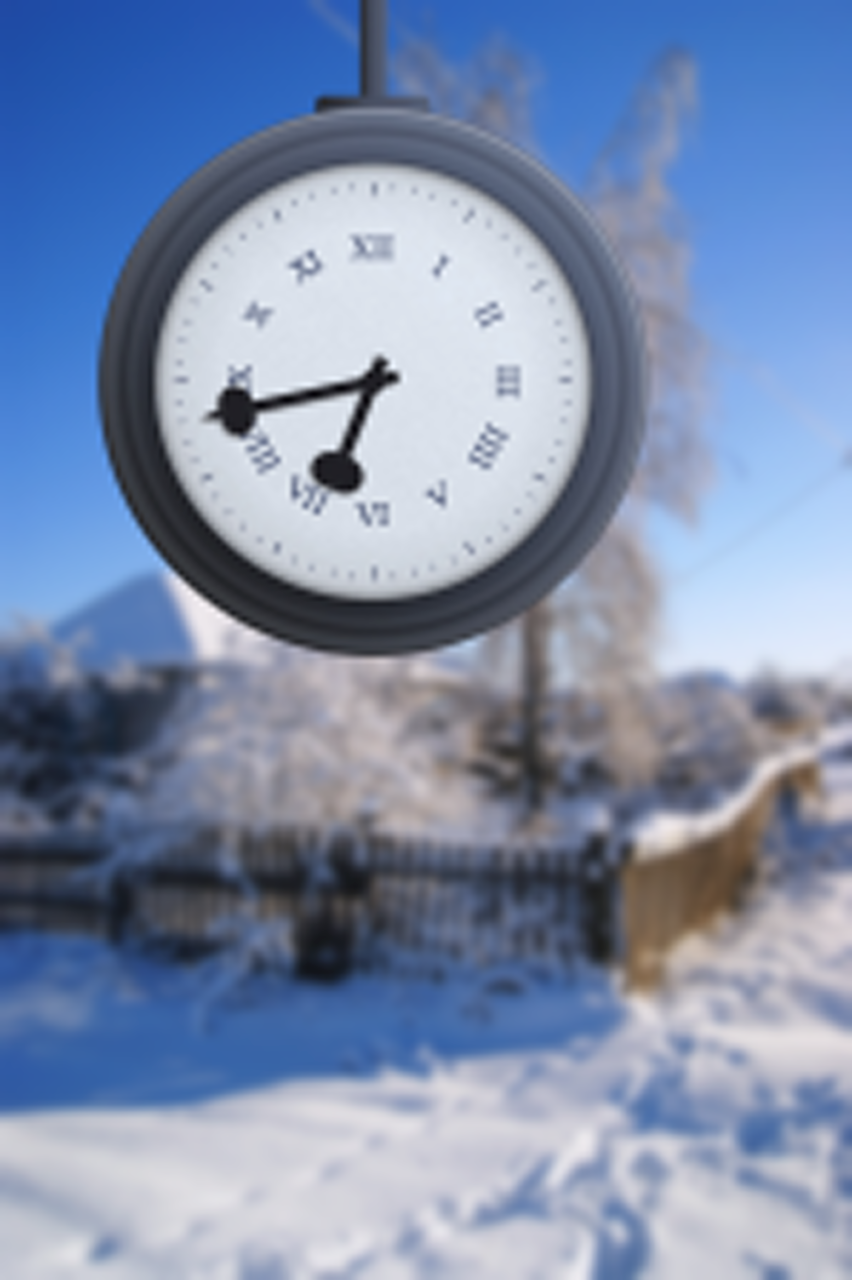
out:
{"hour": 6, "minute": 43}
